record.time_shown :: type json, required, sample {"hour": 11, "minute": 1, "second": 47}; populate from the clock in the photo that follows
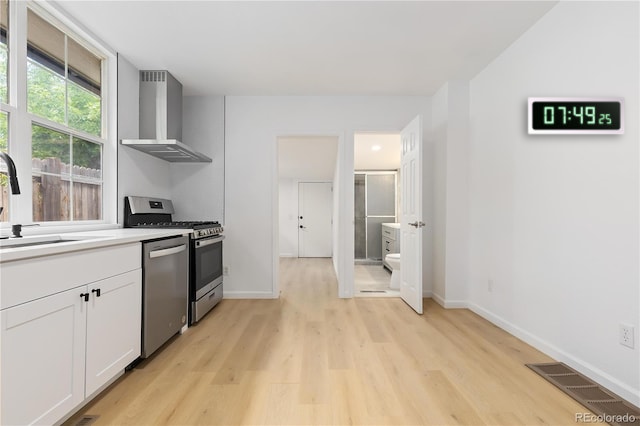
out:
{"hour": 7, "minute": 49, "second": 25}
